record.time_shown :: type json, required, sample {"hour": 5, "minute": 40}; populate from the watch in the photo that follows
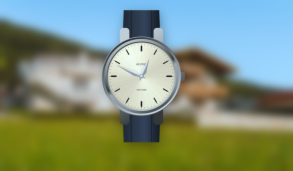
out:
{"hour": 12, "minute": 49}
